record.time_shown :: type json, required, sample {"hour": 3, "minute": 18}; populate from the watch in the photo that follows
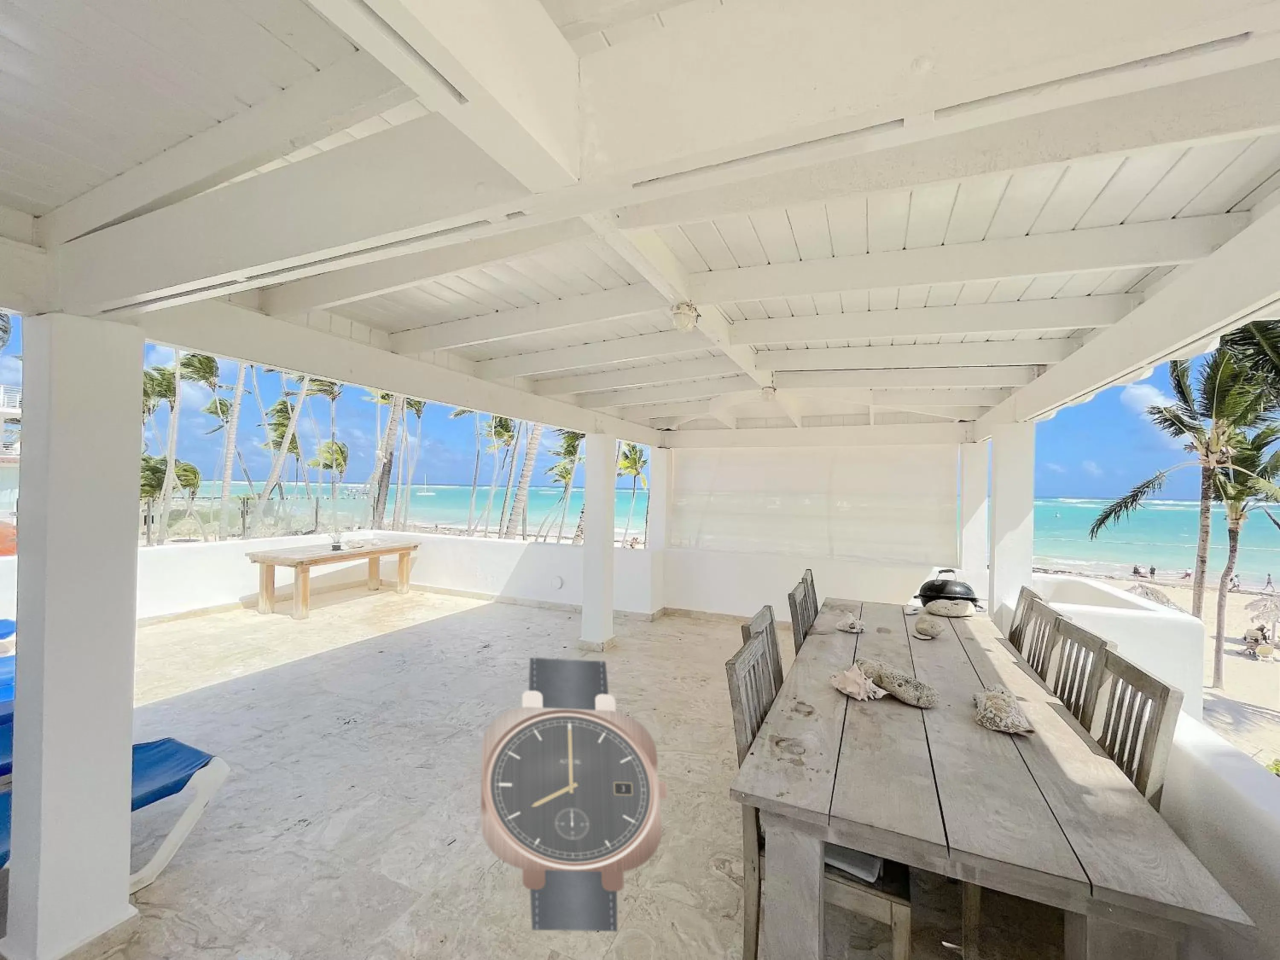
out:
{"hour": 8, "minute": 0}
